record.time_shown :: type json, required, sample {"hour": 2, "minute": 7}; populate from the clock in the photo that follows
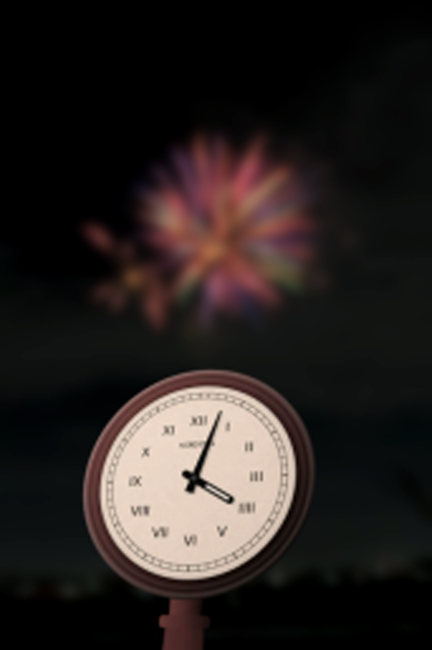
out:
{"hour": 4, "minute": 3}
